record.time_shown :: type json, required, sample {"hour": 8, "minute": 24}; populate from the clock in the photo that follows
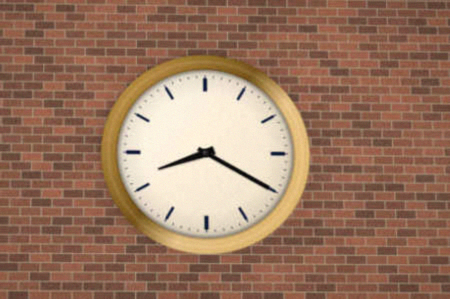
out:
{"hour": 8, "minute": 20}
